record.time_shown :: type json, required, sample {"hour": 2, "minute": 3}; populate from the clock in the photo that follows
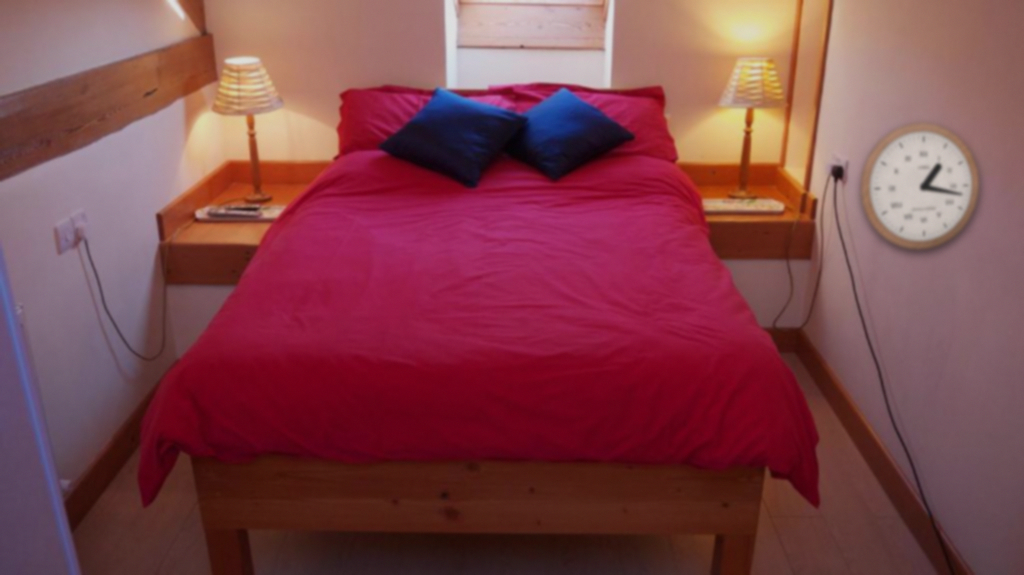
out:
{"hour": 1, "minute": 17}
